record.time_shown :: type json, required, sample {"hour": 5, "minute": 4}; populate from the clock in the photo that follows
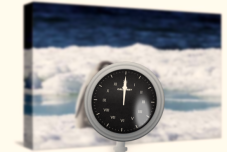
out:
{"hour": 12, "minute": 0}
